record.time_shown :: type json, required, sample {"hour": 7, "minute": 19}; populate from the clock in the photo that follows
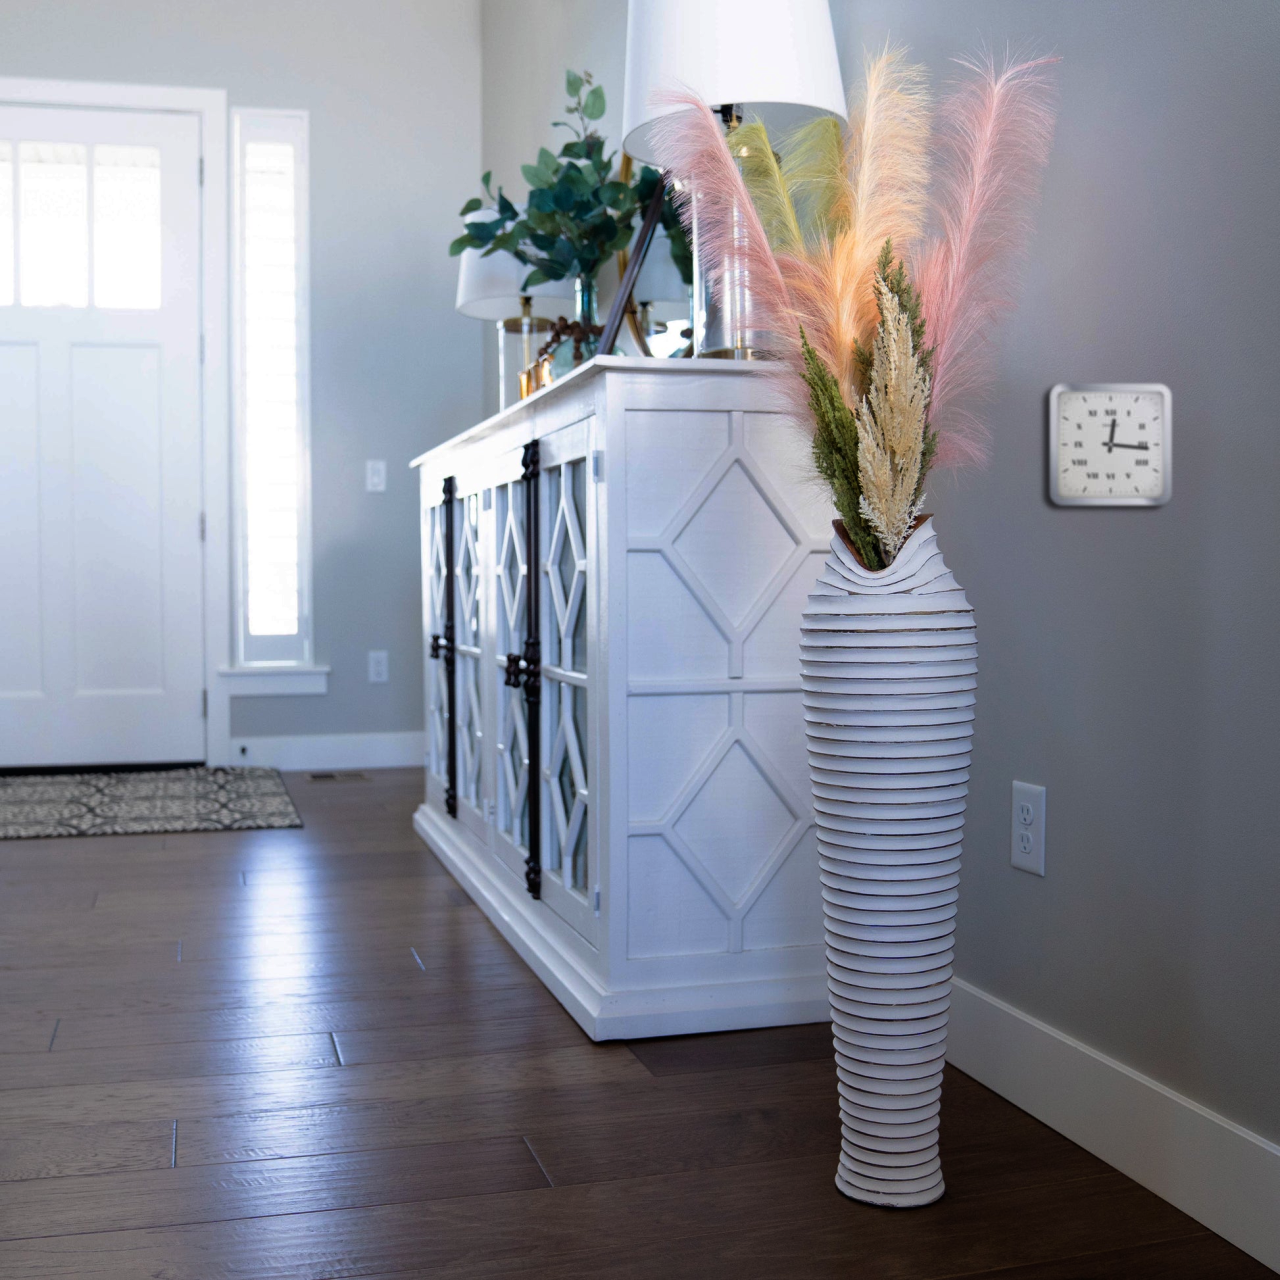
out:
{"hour": 12, "minute": 16}
